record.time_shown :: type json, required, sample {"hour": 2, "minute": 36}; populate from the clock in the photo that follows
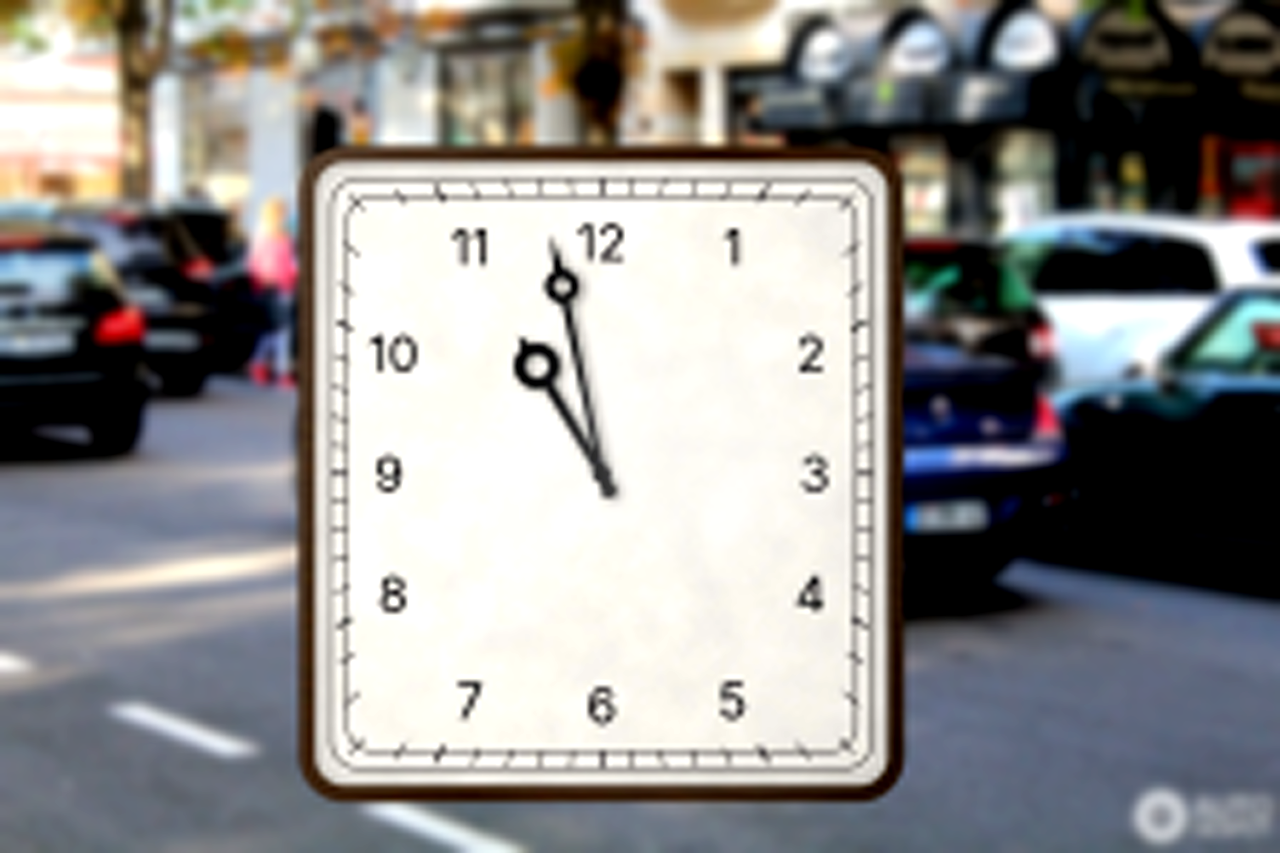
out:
{"hour": 10, "minute": 58}
